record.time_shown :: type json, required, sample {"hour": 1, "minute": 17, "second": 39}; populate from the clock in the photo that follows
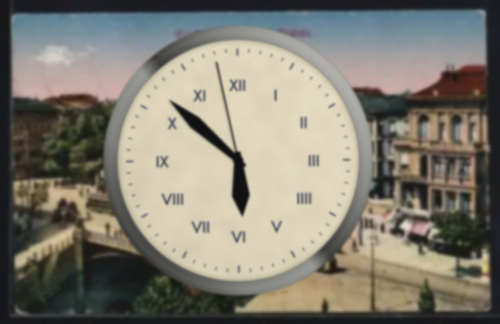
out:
{"hour": 5, "minute": 51, "second": 58}
